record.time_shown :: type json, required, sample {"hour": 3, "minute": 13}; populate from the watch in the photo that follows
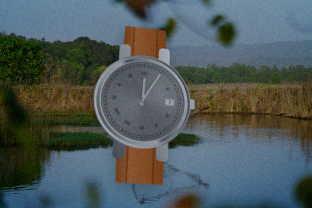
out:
{"hour": 12, "minute": 5}
